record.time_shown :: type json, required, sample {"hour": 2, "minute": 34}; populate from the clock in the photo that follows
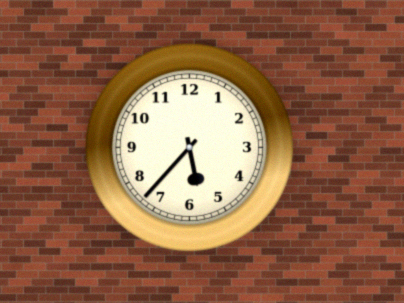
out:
{"hour": 5, "minute": 37}
